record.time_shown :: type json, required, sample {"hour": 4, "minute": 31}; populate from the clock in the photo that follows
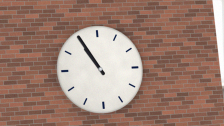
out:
{"hour": 10, "minute": 55}
